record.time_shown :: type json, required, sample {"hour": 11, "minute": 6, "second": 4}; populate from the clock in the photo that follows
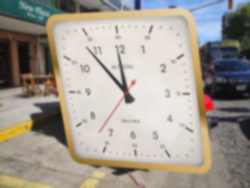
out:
{"hour": 11, "minute": 53, "second": 37}
